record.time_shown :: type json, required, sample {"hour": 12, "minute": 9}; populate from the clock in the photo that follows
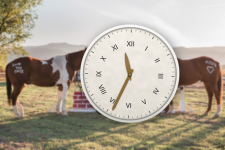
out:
{"hour": 11, "minute": 34}
